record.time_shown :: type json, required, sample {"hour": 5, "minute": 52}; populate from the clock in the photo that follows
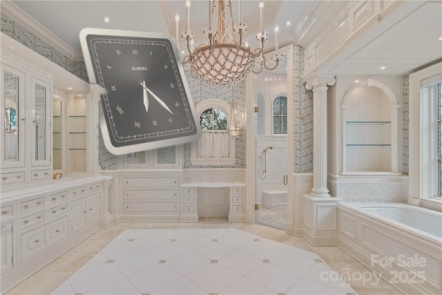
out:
{"hour": 6, "minute": 23}
